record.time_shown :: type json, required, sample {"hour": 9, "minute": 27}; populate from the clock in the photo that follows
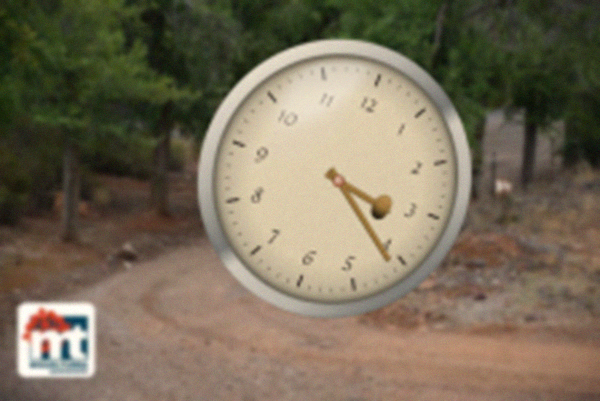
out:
{"hour": 3, "minute": 21}
